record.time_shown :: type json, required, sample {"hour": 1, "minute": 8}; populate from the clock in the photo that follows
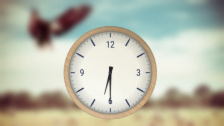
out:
{"hour": 6, "minute": 30}
